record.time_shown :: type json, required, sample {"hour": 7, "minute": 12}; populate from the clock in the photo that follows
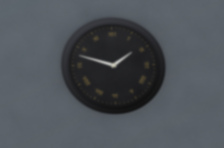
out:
{"hour": 1, "minute": 48}
